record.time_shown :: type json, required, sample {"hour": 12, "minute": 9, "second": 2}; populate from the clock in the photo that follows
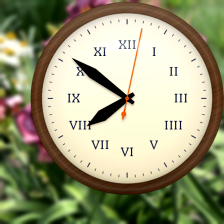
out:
{"hour": 7, "minute": 51, "second": 2}
